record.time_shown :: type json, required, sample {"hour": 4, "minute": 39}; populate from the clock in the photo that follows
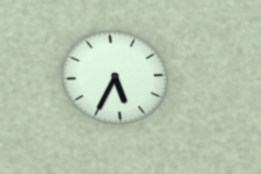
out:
{"hour": 5, "minute": 35}
